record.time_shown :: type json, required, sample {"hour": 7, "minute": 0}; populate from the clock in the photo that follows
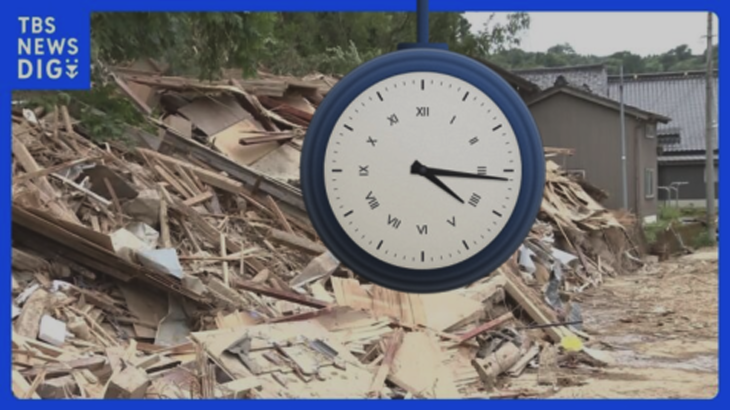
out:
{"hour": 4, "minute": 16}
